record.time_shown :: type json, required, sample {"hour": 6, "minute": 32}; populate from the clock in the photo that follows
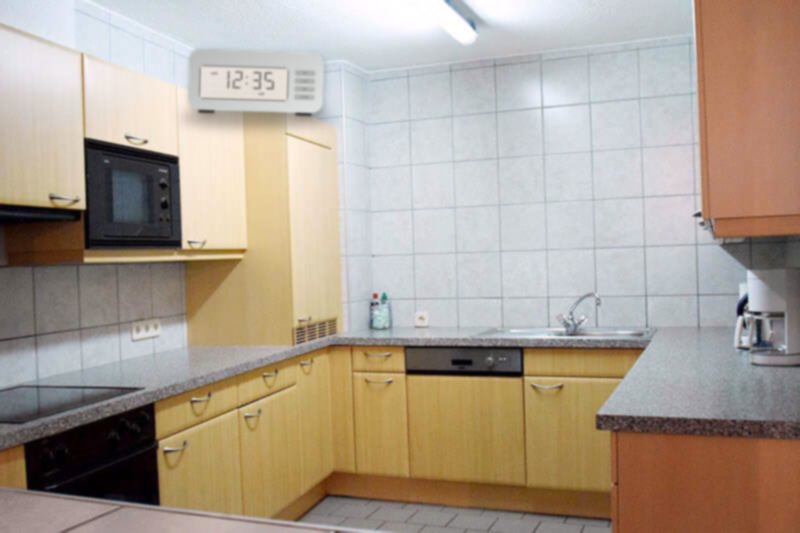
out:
{"hour": 12, "minute": 35}
